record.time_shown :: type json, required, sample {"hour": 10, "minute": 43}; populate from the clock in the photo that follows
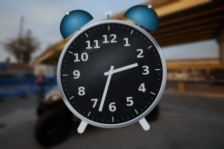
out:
{"hour": 2, "minute": 33}
